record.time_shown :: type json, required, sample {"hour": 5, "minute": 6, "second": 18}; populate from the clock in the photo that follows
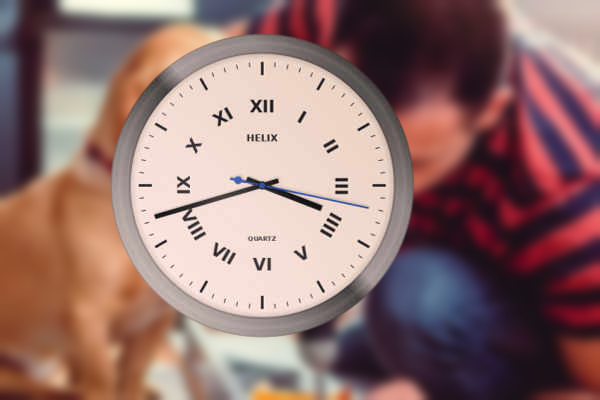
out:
{"hour": 3, "minute": 42, "second": 17}
